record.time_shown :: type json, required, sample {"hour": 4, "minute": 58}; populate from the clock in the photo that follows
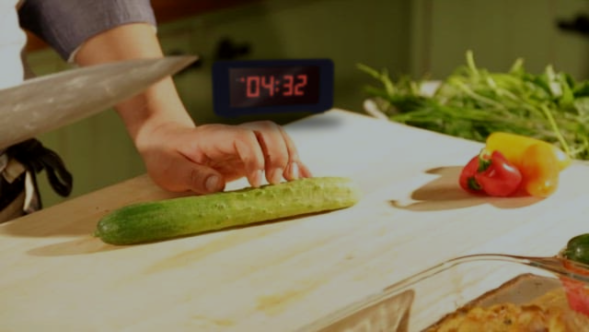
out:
{"hour": 4, "minute": 32}
